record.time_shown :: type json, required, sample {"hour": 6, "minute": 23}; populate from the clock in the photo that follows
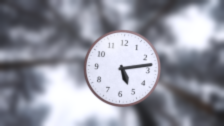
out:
{"hour": 5, "minute": 13}
